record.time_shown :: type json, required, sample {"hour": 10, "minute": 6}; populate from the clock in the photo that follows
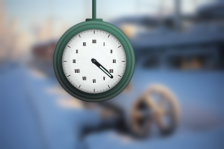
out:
{"hour": 4, "minute": 22}
